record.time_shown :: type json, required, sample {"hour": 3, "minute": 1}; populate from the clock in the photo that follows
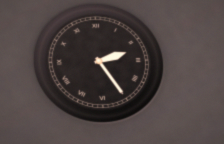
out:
{"hour": 2, "minute": 25}
